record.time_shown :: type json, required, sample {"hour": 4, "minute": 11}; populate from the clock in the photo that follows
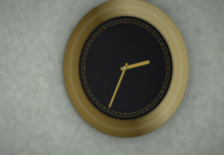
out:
{"hour": 2, "minute": 34}
